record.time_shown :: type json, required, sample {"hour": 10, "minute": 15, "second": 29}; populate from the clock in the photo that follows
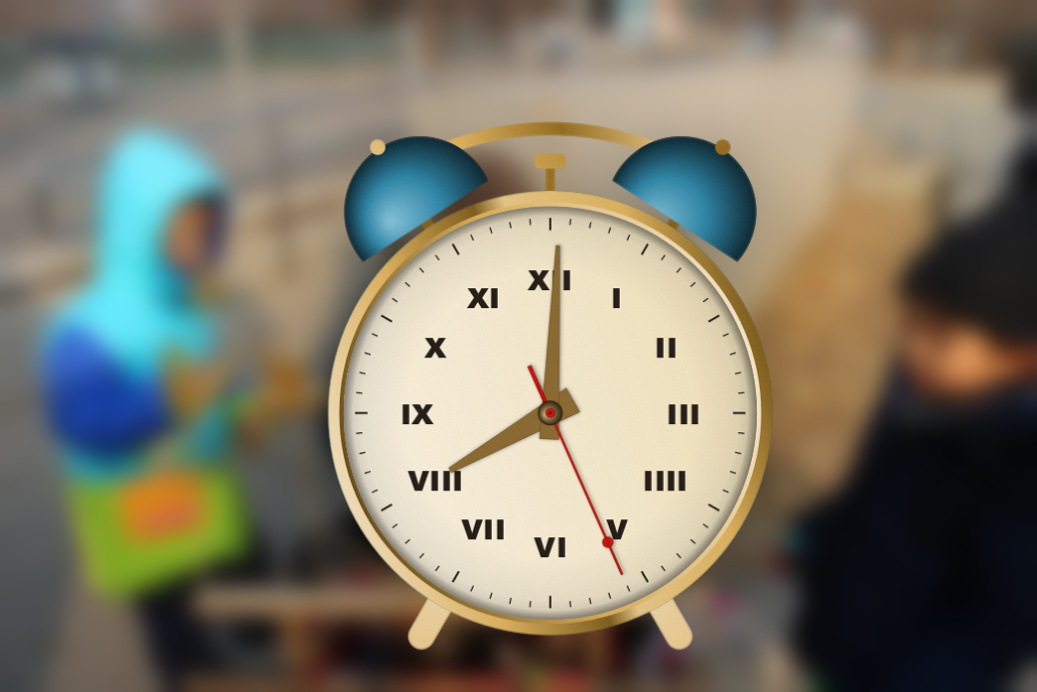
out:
{"hour": 8, "minute": 0, "second": 26}
